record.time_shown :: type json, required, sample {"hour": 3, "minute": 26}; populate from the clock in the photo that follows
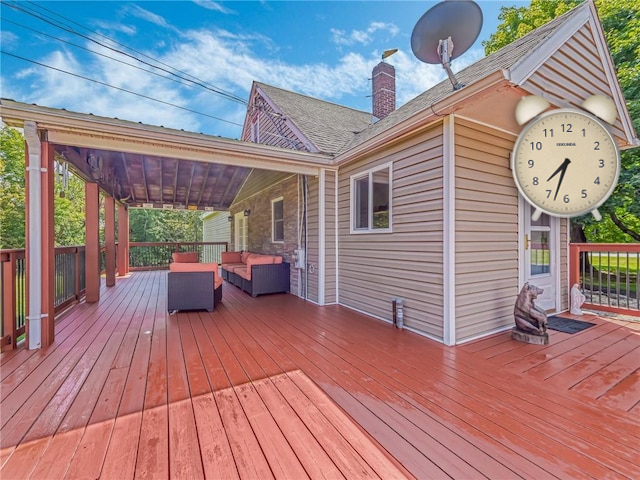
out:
{"hour": 7, "minute": 33}
